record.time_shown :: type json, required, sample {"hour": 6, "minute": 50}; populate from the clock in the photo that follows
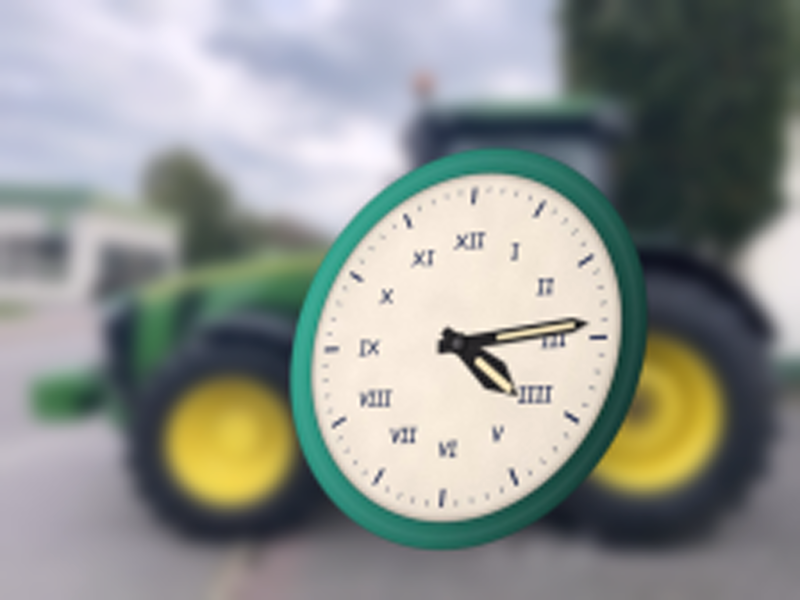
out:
{"hour": 4, "minute": 14}
